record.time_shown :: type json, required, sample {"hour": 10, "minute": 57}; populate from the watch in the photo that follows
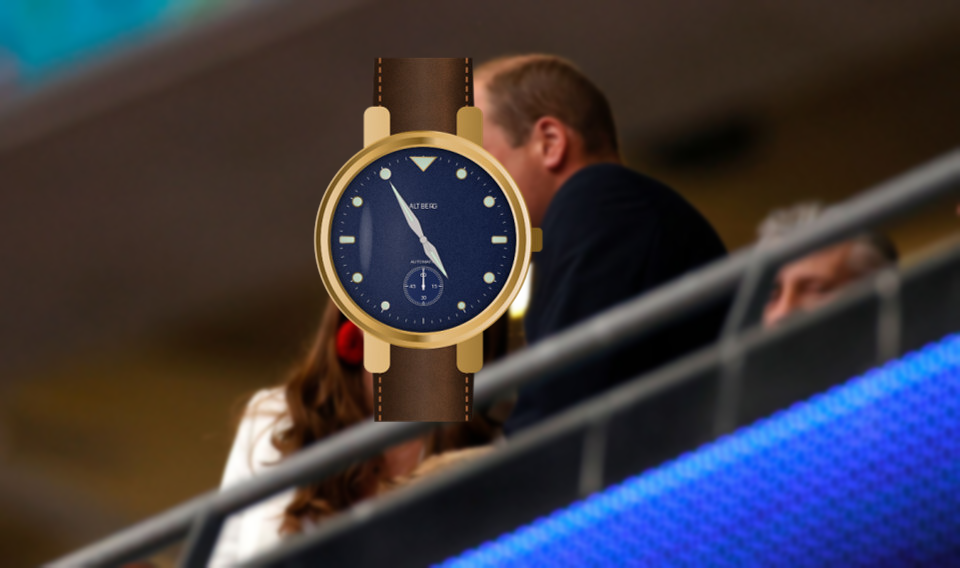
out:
{"hour": 4, "minute": 55}
